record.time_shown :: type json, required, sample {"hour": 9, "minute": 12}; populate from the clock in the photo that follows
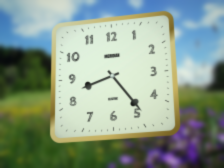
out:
{"hour": 8, "minute": 24}
